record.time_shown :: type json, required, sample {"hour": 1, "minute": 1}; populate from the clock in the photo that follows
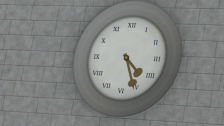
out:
{"hour": 4, "minute": 26}
